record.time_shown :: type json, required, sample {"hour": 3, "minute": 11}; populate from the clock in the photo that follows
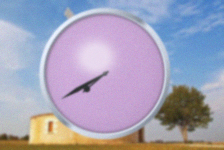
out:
{"hour": 7, "minute": 40}
